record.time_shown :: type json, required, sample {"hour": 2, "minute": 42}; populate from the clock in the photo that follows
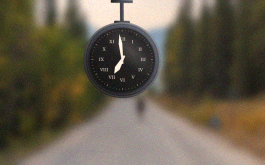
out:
{"hour": 6, "minute": 59}
